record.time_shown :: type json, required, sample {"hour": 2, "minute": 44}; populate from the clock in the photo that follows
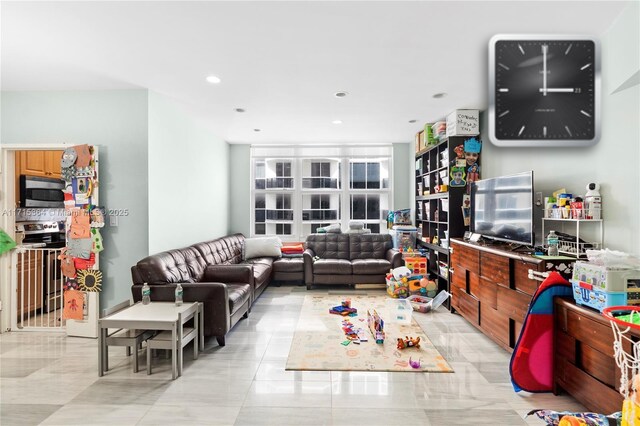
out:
{"hour": 3, "minute": 0}
